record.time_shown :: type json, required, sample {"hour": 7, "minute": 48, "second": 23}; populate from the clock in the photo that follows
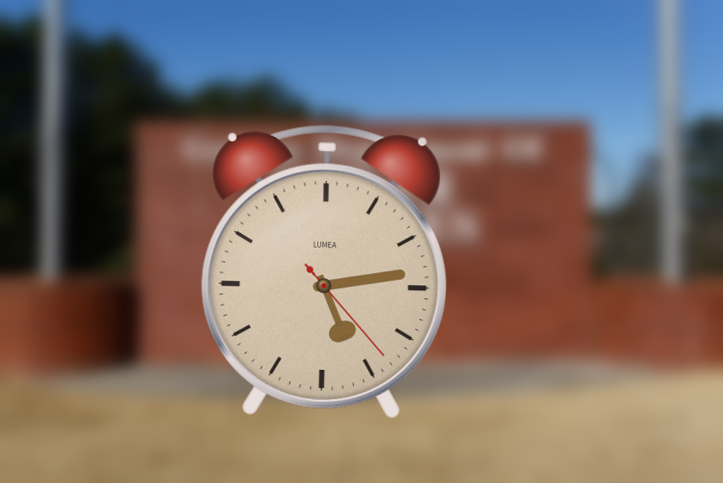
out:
{"hour": 5, "minute": 13, "second": 23}
